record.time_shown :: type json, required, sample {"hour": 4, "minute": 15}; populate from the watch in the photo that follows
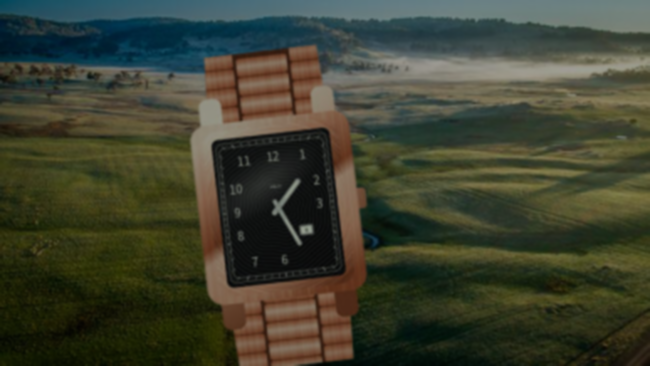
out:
{"hour": 1, "minute": 26}
